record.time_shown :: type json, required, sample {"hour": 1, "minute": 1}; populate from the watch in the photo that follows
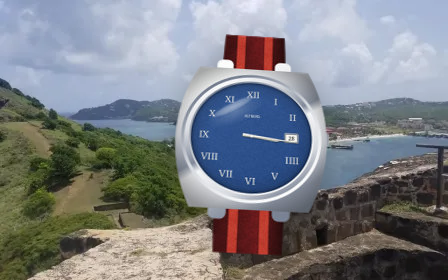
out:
{"hour": 3, "minute": 16}
